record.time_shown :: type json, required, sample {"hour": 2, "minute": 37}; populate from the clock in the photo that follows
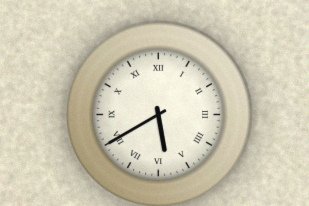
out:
{"hour": 5, "minute": 40}
